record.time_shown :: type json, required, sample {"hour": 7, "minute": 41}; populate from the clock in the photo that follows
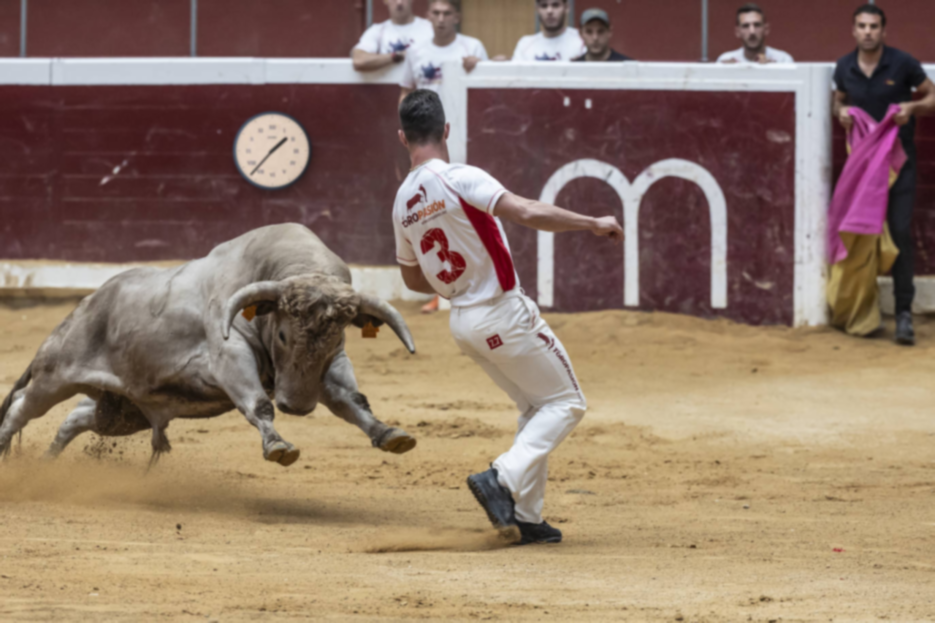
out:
{"hour": 1, "minute": 37}
